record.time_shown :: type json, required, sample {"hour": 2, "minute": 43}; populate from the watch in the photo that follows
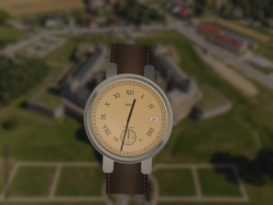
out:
{"hour": 12, "minute": 32}
